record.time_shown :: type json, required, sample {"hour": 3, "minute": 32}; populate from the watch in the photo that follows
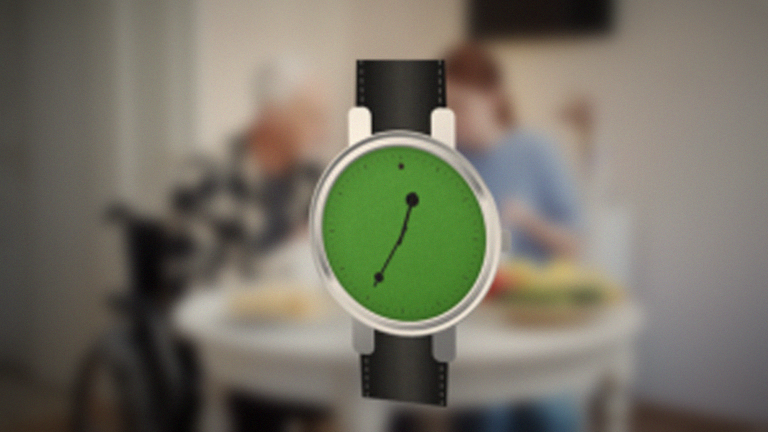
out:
{"hour": 12, "minute": 35}
